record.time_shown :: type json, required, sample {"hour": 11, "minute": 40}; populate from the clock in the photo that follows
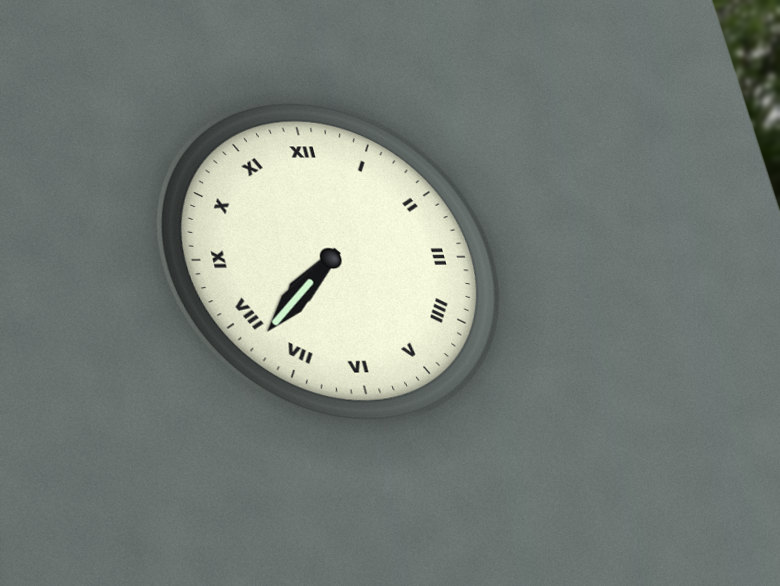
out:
{"hour": 7, "minute": 38}
